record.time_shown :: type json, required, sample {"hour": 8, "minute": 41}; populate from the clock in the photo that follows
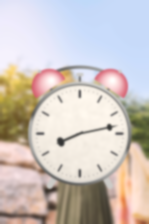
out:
{"hour": 8, "minute": 13}
